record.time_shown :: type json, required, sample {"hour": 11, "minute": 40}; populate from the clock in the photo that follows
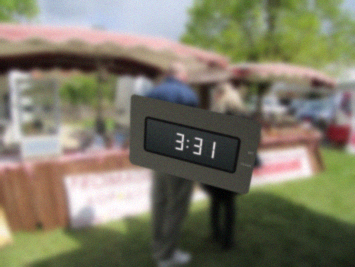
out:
{"hour": 3, "minute": 31}
